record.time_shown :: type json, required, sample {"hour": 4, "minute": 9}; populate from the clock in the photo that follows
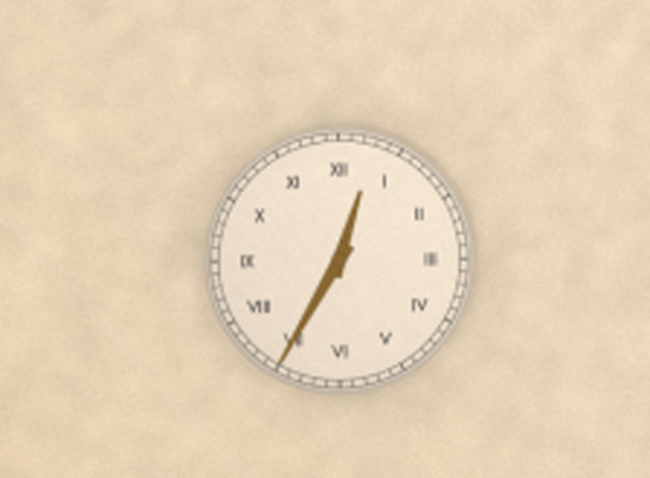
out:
{"hour": 12, "minute": 35}
